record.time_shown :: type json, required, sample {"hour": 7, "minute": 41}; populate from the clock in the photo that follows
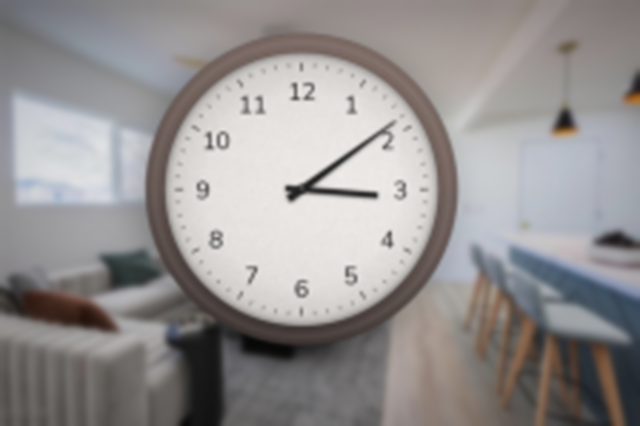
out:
{"hour": 3, "minute": 9}
